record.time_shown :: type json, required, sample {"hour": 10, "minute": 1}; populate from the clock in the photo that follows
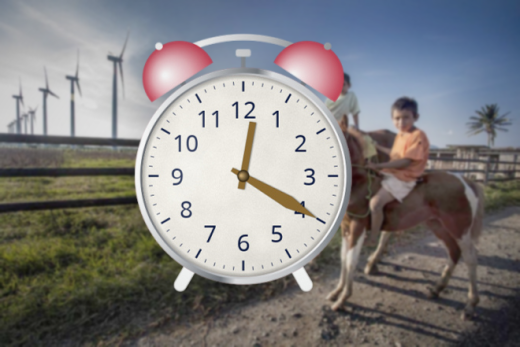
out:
{"hour": 12, "minute": 20}
